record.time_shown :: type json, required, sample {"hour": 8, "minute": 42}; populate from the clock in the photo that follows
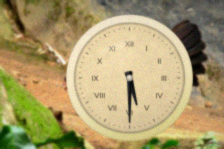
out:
{"hour": 5, "minute": 30}
